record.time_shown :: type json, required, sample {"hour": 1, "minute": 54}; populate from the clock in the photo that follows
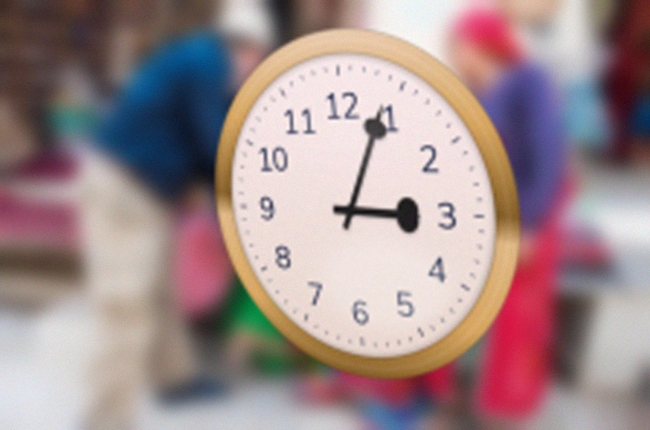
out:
{"hour": 3, "minute": 4}
